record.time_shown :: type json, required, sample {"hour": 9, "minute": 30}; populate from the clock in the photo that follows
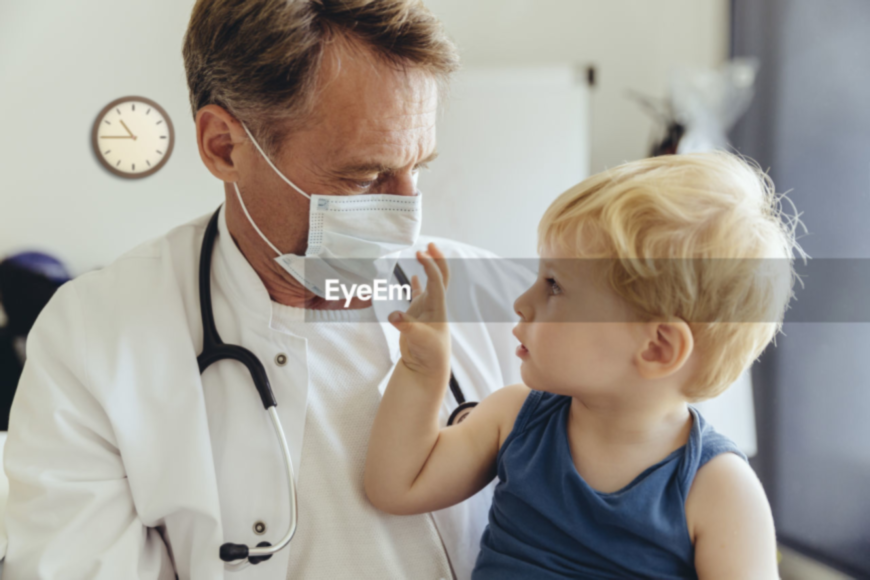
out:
{"hour": 10, "minute": 45}
